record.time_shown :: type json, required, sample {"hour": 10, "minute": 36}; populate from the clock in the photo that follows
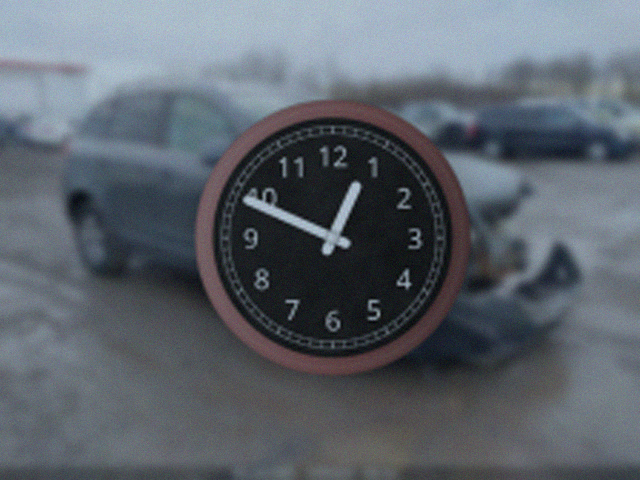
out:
{"hour": 12, "minute": 49}
